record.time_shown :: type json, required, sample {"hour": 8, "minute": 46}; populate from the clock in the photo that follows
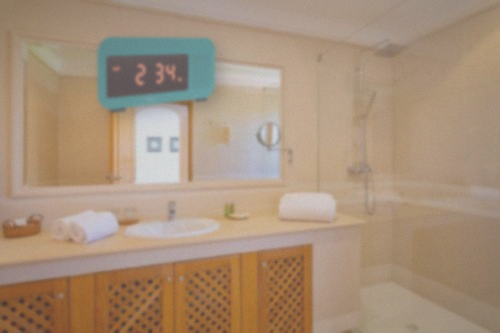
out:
{"hour": 2, "minute": 34}
